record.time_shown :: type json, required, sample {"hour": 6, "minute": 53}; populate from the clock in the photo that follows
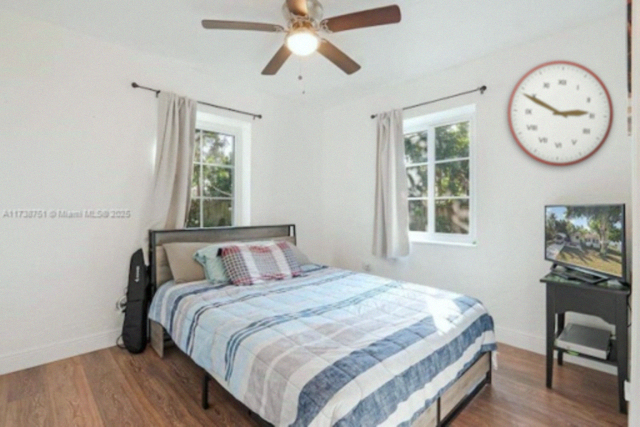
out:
{"hour": 2, "minute": 49}
